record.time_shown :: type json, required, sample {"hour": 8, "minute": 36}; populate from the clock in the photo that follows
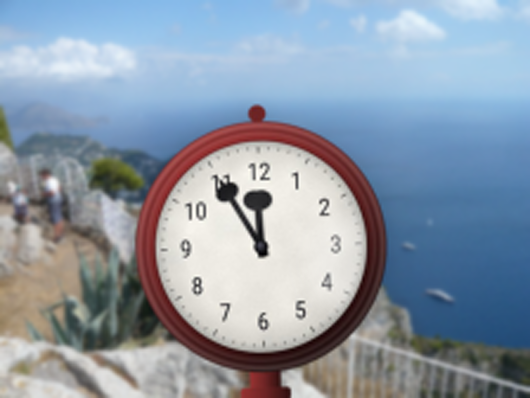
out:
{"hour": 11, "minute": 55}
